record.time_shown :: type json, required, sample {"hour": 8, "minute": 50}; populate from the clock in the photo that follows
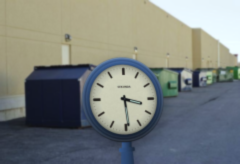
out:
{"hour": 3, "minute": 29}
